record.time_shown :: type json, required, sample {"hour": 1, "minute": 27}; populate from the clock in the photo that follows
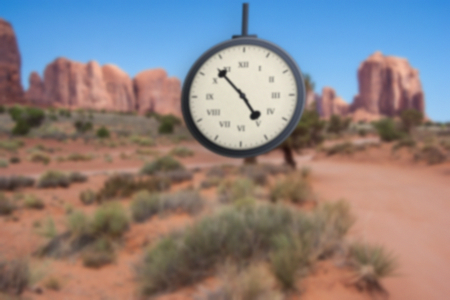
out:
{"hour": 4, "minute": 53}
